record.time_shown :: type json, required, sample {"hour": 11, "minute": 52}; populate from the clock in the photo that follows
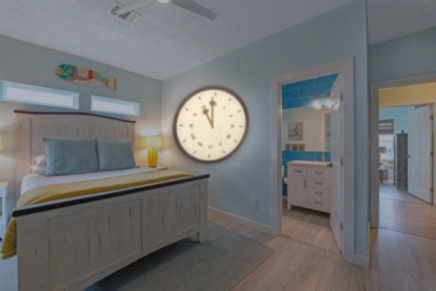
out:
{"hour": 10, "minute": 59}
